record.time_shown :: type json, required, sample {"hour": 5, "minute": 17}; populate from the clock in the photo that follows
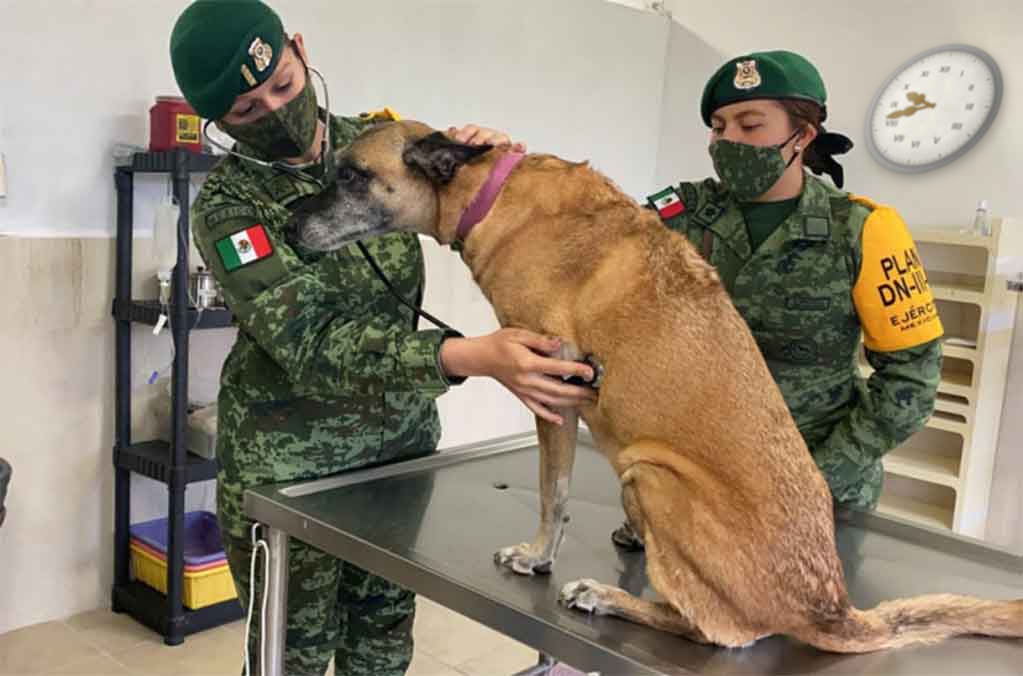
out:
{"hour": 9, "minute": 42}
